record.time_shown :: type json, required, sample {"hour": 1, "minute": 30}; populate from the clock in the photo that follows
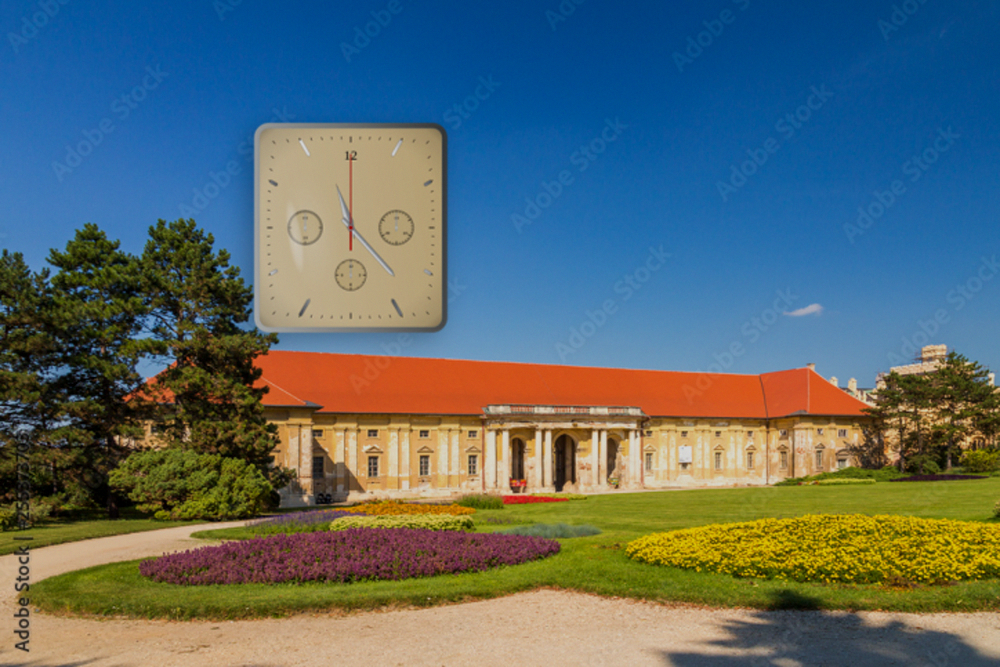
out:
{"hour": 11, "minute": 23}
